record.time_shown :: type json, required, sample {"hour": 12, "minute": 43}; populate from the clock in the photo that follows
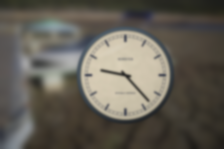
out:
{"hour": 9, "minute": 23}
